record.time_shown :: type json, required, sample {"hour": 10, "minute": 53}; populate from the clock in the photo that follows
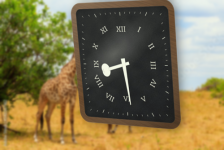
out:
{"hour": 8, "minute": 29}
